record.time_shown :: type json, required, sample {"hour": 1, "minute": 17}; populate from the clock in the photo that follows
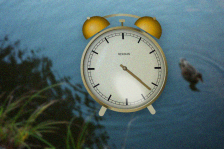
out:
{"hour": 4, "minute": 22}
